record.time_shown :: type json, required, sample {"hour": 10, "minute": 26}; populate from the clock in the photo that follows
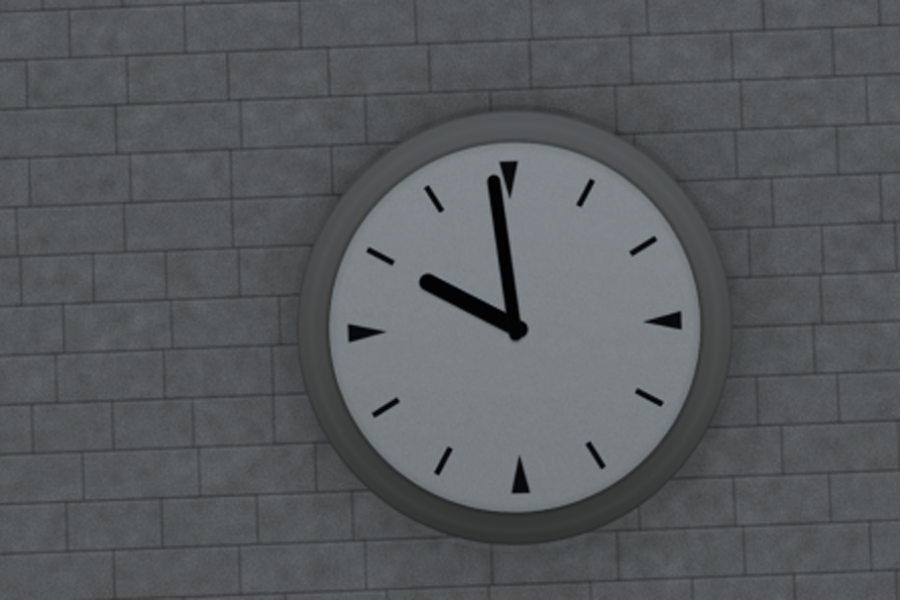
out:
{"hour": 9, "minute": 59}
